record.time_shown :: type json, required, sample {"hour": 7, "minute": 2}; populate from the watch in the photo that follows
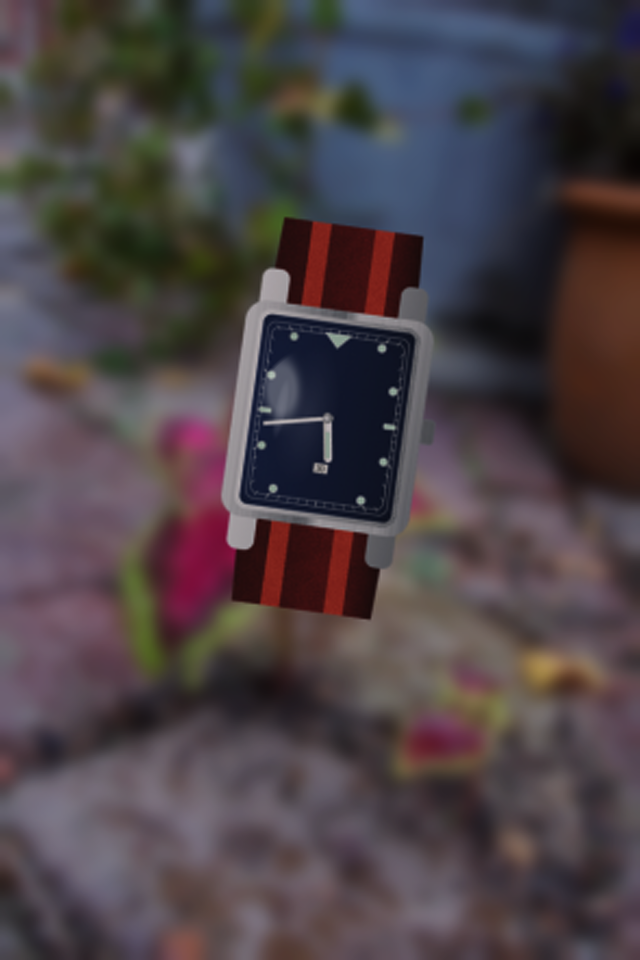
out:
{"hour": 5, "minute": 43}
